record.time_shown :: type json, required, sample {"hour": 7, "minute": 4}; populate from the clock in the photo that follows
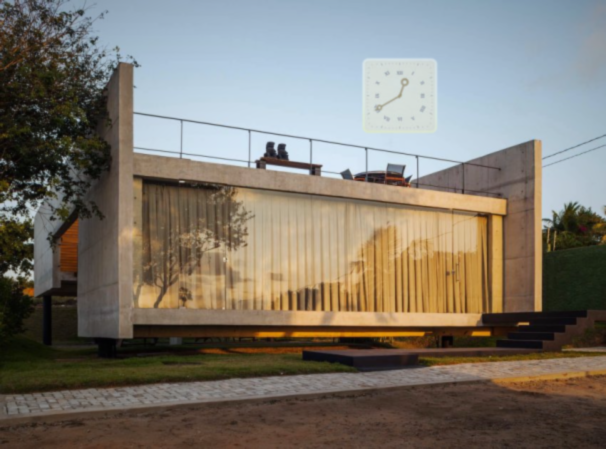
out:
{"hour": 12, "minute": 40}
